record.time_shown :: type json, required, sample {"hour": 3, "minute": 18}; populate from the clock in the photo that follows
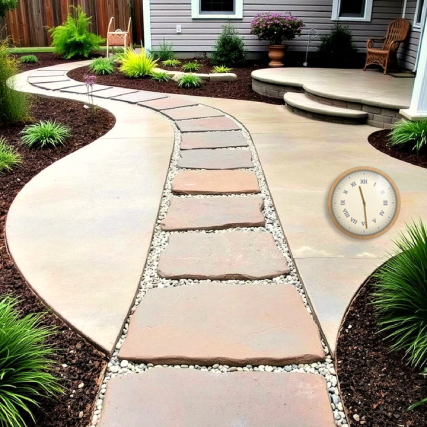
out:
{"hour": 11, "minute": 29}
